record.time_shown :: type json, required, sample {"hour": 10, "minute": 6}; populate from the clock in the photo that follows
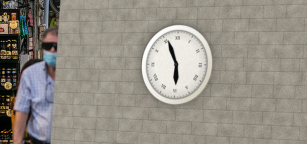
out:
{"hour": 5, "minute": 56}
